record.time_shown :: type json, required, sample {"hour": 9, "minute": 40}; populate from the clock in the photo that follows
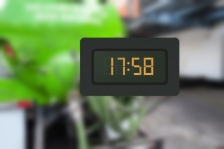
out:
{"hour": 17, "minute": 58}
